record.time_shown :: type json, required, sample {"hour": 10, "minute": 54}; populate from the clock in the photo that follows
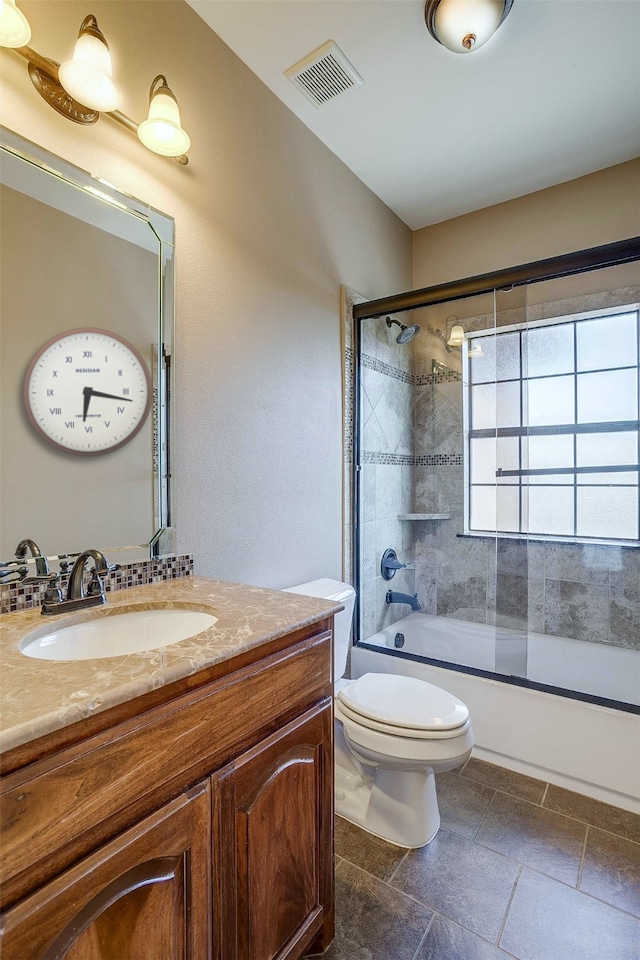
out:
{"hour": 6, "minute": 17}
